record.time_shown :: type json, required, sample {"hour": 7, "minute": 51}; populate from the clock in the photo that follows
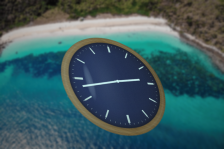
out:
{"hour": 2, "minute": 43}
